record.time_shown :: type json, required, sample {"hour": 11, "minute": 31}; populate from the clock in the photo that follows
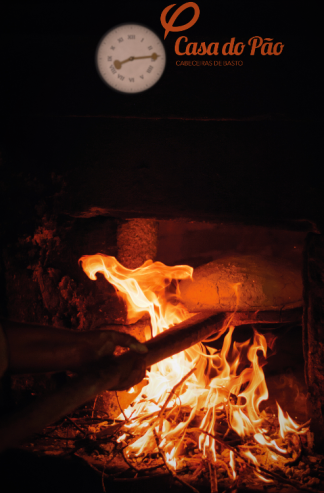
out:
{"hour": 8, "minute": 14}
